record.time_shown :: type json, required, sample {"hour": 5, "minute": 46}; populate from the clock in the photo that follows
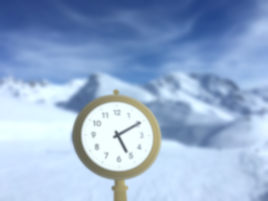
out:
{"hour": 5, "minute": 10}
